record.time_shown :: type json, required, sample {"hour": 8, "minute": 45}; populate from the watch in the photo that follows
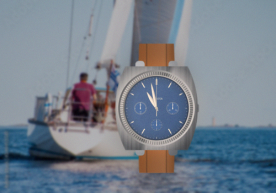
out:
{"hour": 10, "minute": 58}
